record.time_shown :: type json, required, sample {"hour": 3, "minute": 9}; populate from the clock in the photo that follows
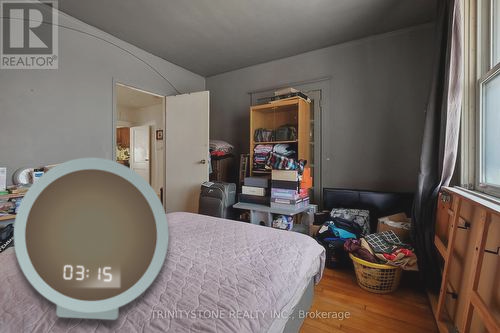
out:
{"hour": 3, "minute": 15}
